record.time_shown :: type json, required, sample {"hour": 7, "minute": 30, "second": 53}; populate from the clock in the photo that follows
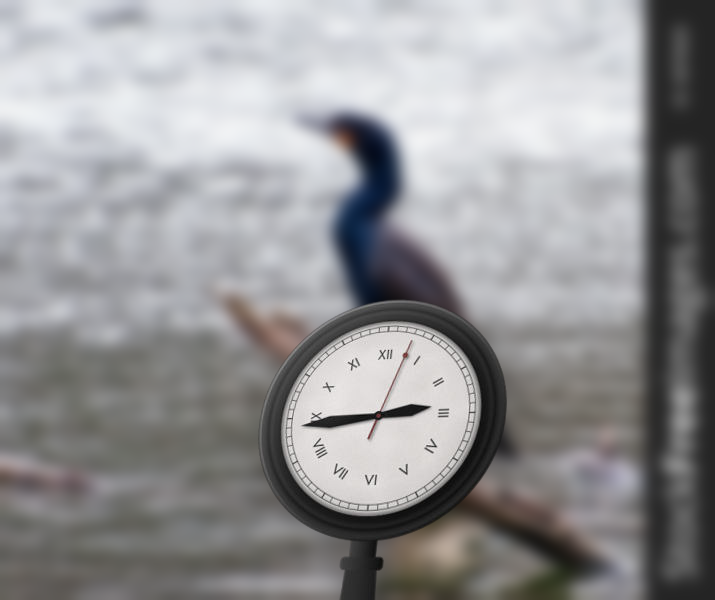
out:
{"hour": 2, "minute": 44, "second": 3}
